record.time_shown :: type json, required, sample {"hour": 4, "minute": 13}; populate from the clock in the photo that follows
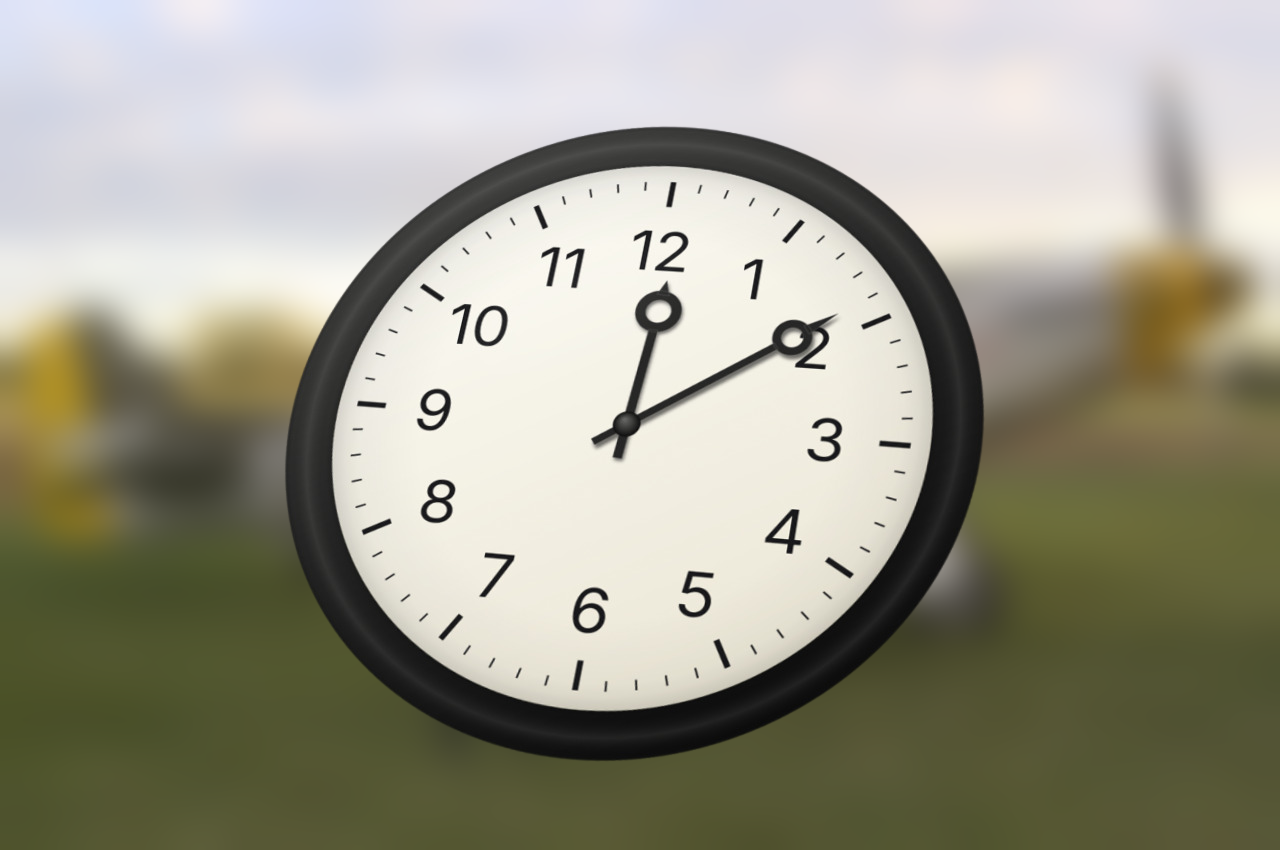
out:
{"hour": 12, "minute": 9}
